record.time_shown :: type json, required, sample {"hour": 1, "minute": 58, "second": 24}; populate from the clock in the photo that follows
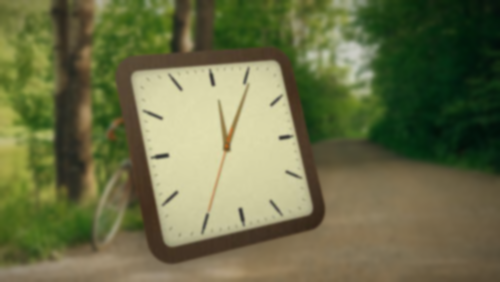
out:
{"hour": 12, "minute": 5, "second": 35}
